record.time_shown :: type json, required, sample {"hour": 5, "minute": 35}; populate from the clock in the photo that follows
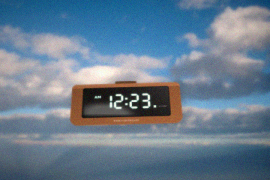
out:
{"hour": 12, "minute": 23}
